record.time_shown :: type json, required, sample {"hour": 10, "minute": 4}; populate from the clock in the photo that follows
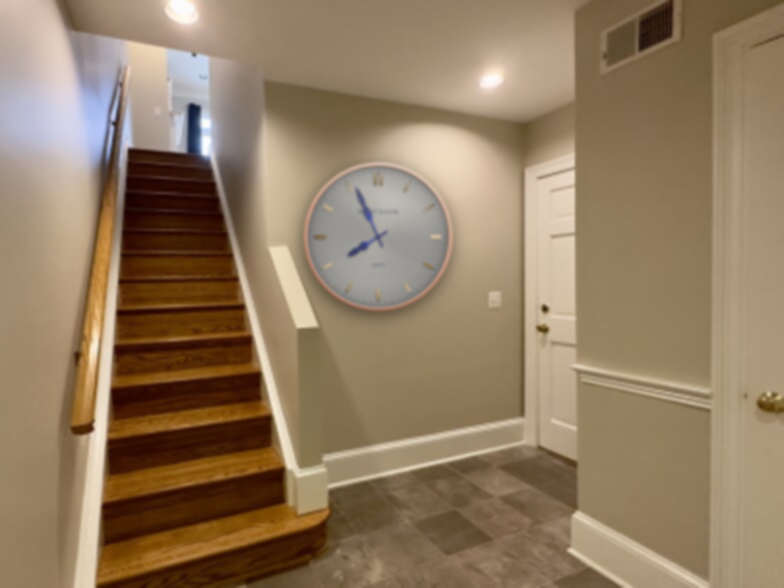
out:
{"hour": 7, "minute": 56}
